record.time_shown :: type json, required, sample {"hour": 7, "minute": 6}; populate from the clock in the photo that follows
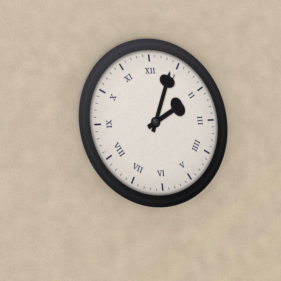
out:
{"hour": 2, "minute": 4}
